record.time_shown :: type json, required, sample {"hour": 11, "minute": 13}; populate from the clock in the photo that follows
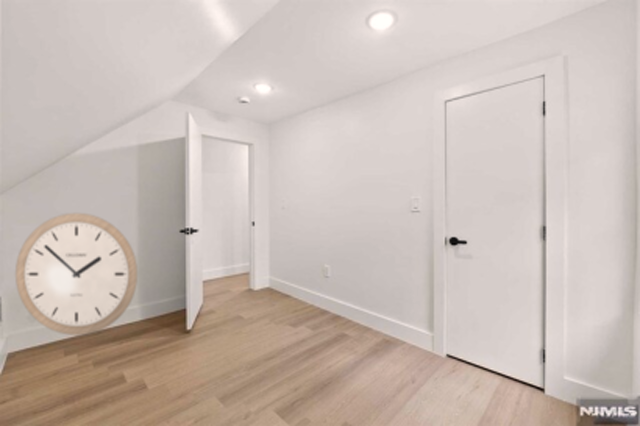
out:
{"hour": 1, "minute": 52}
